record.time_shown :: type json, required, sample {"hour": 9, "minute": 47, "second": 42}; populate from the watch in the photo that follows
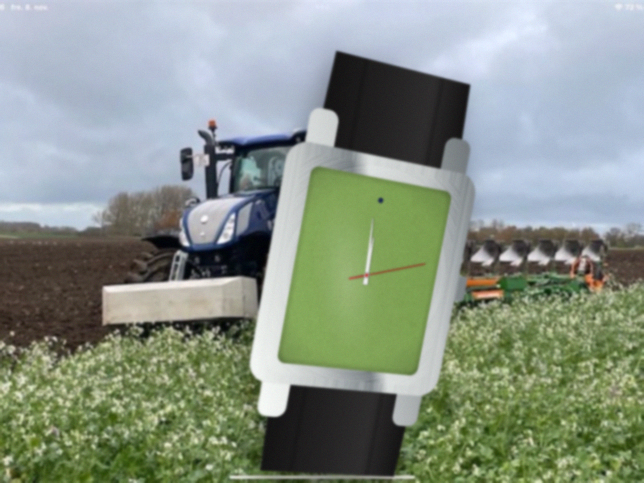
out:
{"hour": 11, "minute": 59, "second": 12}
